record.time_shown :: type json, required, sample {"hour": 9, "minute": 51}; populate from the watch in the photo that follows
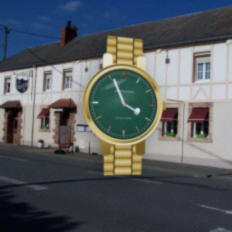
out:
{"hour": 3, "minute": 56}
